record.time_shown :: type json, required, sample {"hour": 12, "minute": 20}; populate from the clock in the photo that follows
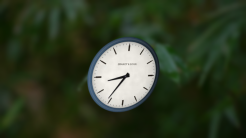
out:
{"hour": 8, "minute": 36}
